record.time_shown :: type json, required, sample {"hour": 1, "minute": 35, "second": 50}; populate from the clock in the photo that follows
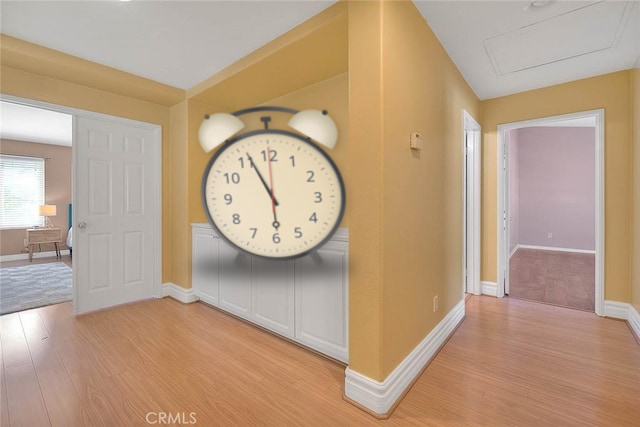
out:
{"hour": 5, "minute": 56, "second": 0}
